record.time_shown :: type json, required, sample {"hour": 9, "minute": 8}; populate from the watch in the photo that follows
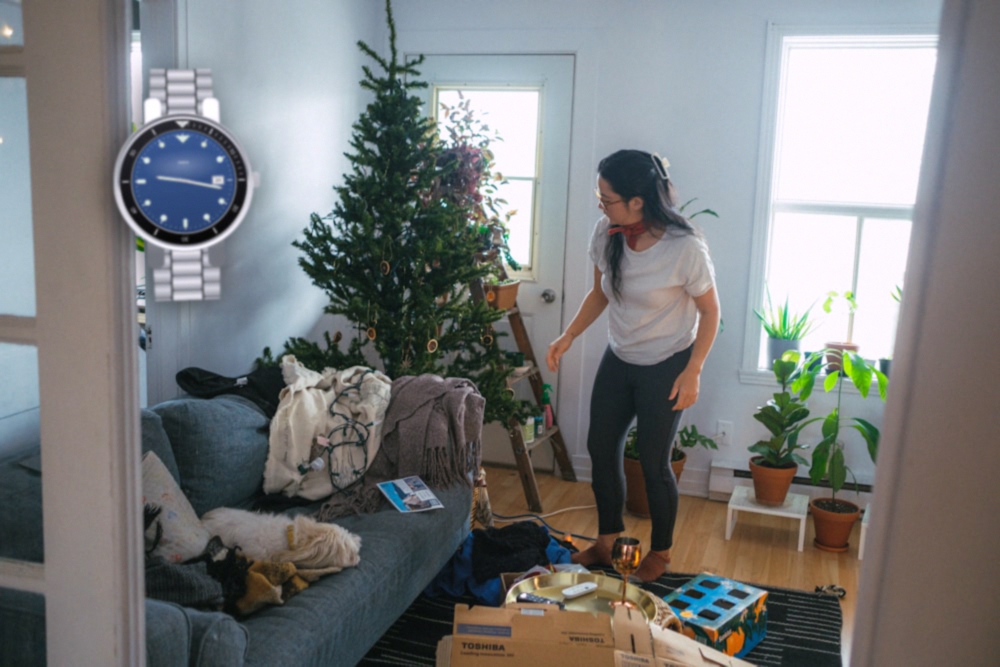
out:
{"hour": 9, "minute": 17}
